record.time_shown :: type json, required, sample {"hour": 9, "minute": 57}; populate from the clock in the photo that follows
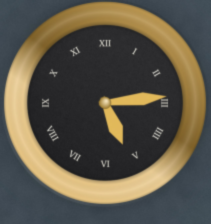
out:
{"hour": 5, "minute": 14}
